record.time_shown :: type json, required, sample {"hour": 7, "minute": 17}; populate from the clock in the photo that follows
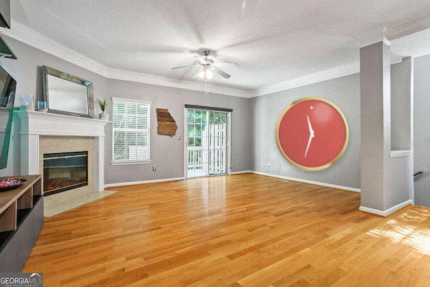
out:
{"hour": 11, "minute": 33}
